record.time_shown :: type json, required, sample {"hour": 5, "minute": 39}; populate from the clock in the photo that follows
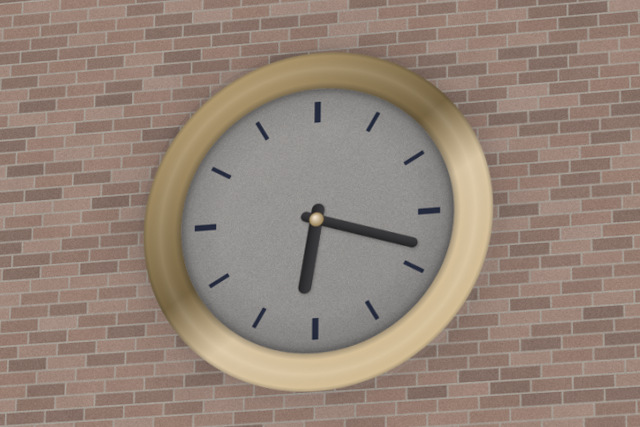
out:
{"hour": 6, "minute": 18}
